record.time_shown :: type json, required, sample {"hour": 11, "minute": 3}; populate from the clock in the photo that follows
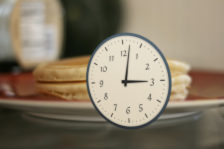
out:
{"hour": 3, "minute": 2}
